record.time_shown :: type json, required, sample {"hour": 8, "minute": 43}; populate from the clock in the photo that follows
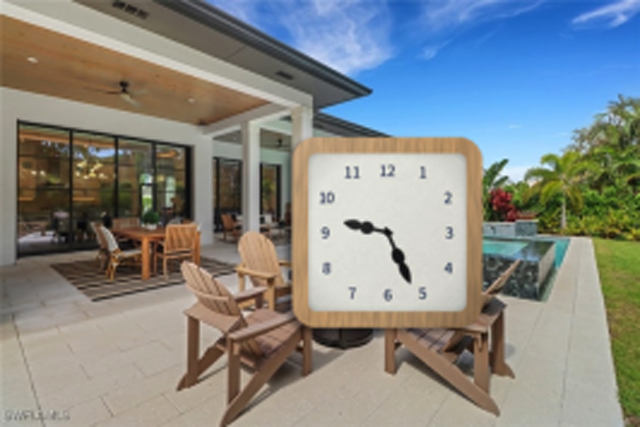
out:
{"hour": 9, "minute": 26}
